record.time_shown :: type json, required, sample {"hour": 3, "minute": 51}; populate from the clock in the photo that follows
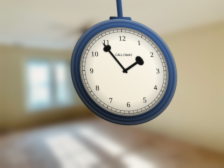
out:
{"hour": 1, "minute": 54}
